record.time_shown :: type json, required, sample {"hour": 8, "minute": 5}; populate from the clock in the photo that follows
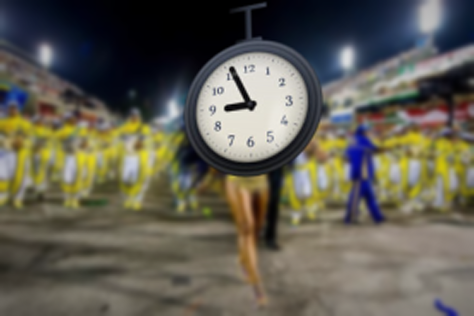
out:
{"hour": 8, "minute": 56}
